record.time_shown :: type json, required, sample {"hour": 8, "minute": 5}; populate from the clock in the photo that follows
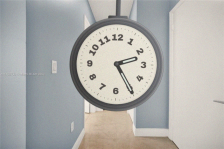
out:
{"hour": 2, "minute": 25}
